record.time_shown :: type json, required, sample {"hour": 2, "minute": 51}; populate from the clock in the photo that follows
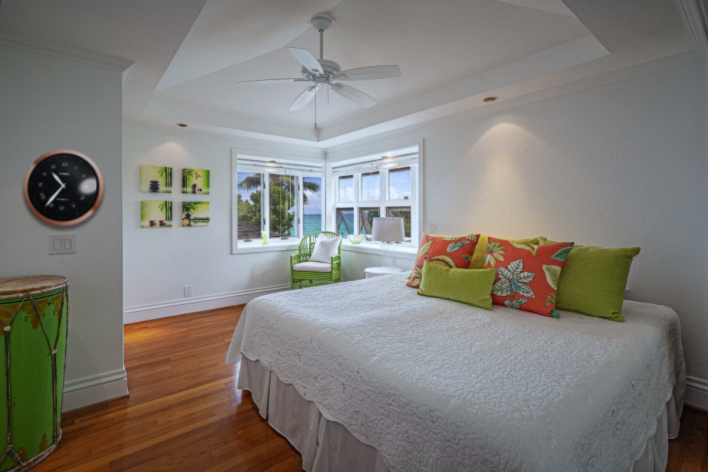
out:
{"hour": 10, "minute": 36}
